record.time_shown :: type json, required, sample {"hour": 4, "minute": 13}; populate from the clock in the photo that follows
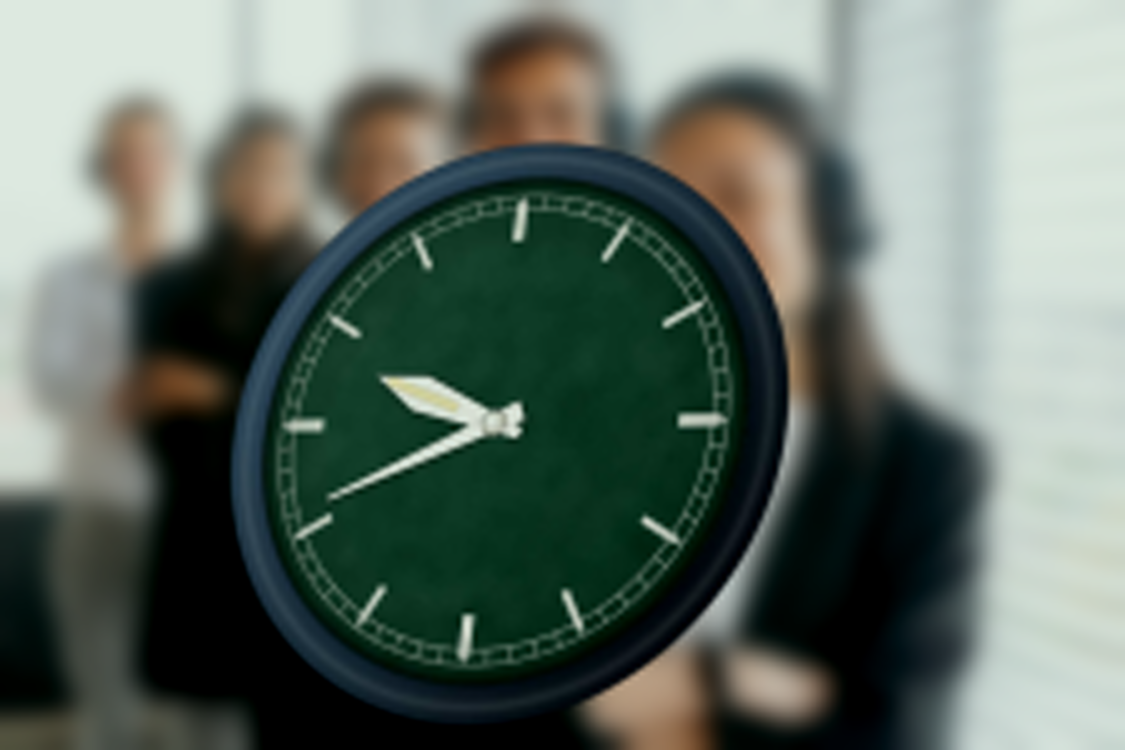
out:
{"hour": 9, "minute": 41}
